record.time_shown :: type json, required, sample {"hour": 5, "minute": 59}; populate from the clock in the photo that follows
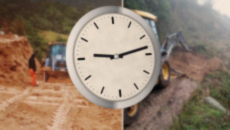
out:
{"hour": 9, "minute": 13}
